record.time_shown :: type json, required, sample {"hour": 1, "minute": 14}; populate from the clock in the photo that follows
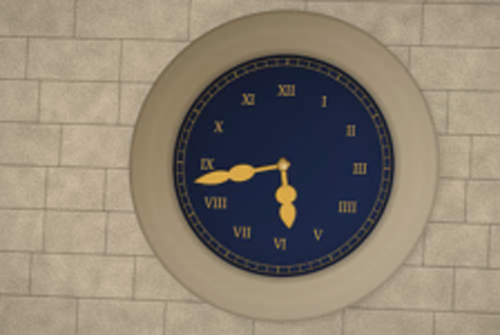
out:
{"hour": 5, "minute": 43}
